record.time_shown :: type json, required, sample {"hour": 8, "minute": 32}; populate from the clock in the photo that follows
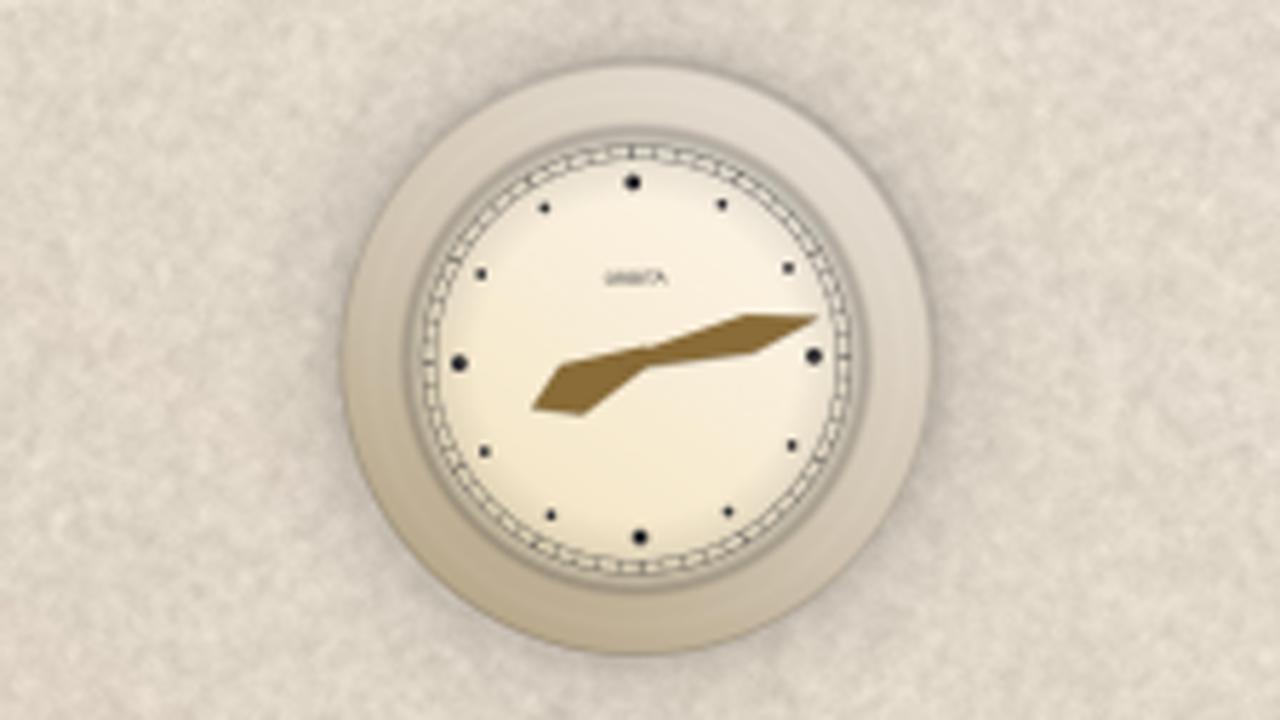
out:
{"hour": 8, "minute": 13}
